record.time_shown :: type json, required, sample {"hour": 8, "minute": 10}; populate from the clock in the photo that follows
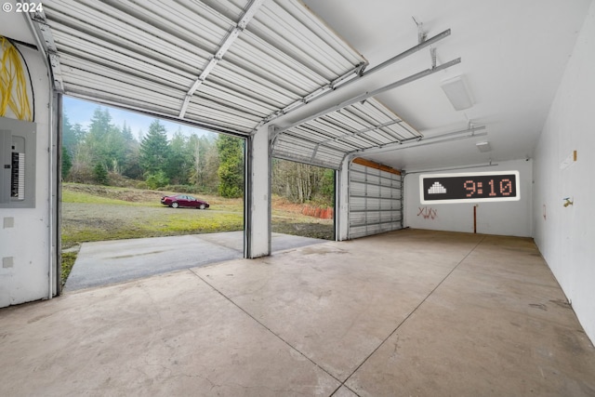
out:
{"hour": 9, "minute": 10}
